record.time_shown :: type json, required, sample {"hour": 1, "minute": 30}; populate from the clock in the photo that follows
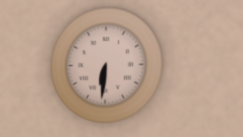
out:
{"hour": 6, "minute": 31}
